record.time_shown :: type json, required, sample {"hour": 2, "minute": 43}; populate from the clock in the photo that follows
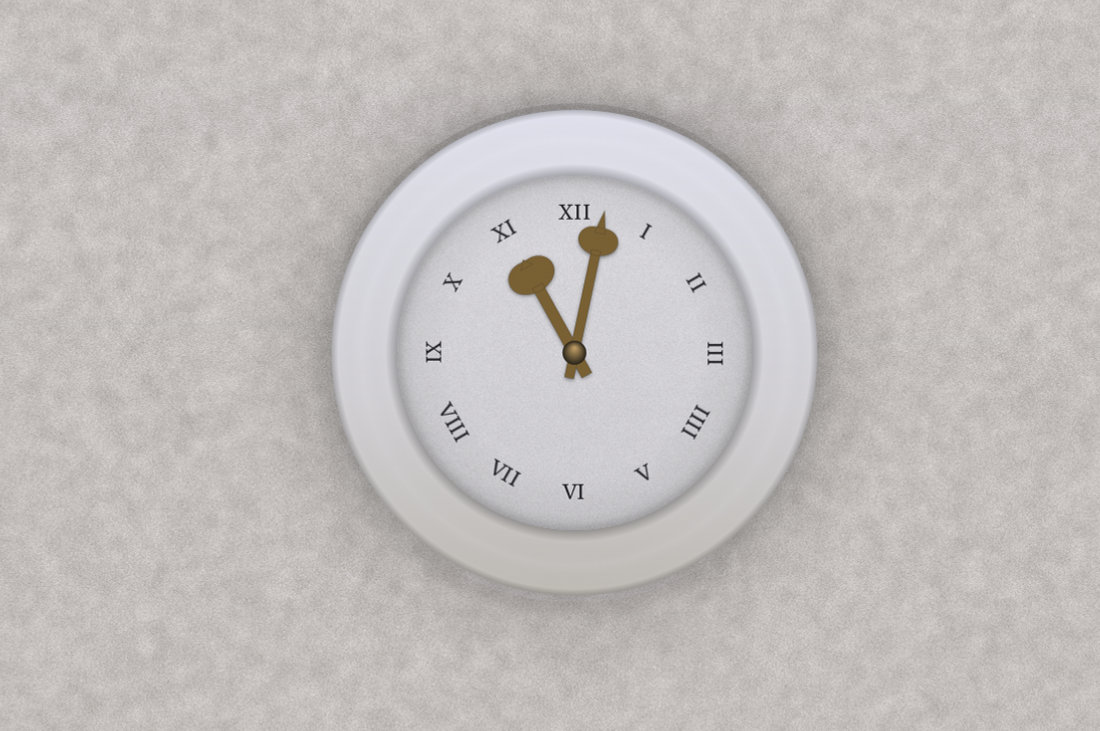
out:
{"hour": 11, "minute": 2}
